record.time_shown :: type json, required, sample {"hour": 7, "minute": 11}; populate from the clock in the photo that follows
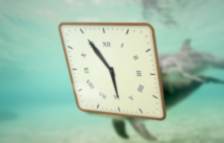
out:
{"hour": 5, "minute": 55}
